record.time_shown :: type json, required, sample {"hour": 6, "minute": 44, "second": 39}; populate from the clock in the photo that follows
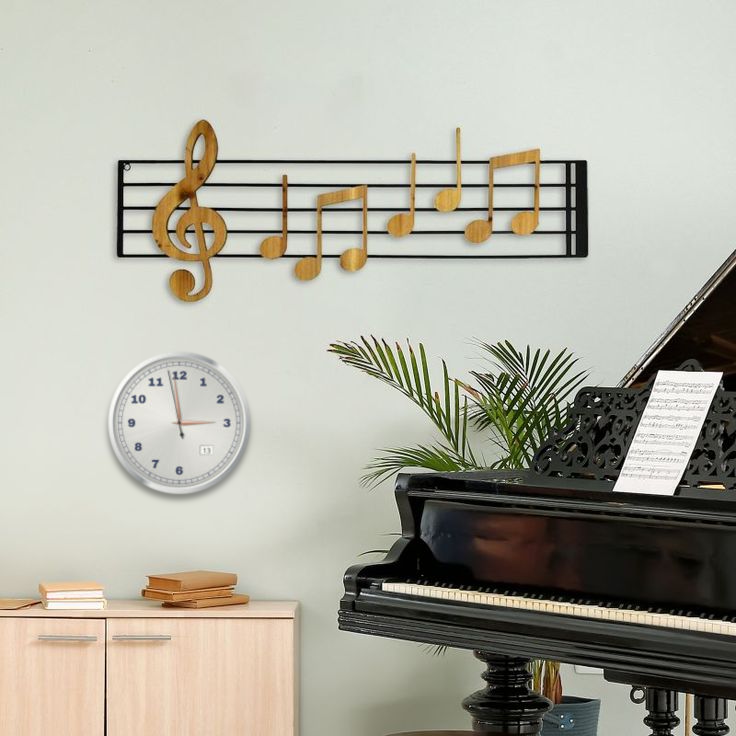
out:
{"hour": 2, "minute": 58, "second": 58}
